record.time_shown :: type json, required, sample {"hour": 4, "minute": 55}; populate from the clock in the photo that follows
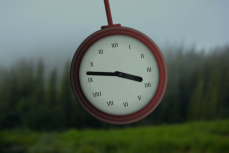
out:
{"hour": 3, "minute": 47}
